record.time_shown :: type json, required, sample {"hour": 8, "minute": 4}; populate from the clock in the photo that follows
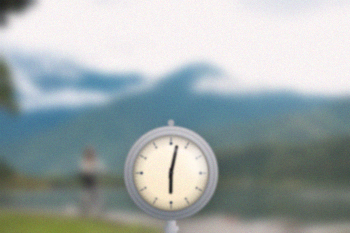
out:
{"hour": 6, "minute": 2}
